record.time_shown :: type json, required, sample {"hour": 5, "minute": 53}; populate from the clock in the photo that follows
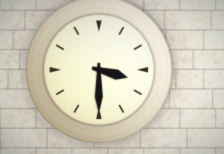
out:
{"hour": 3, "minute": 30}
